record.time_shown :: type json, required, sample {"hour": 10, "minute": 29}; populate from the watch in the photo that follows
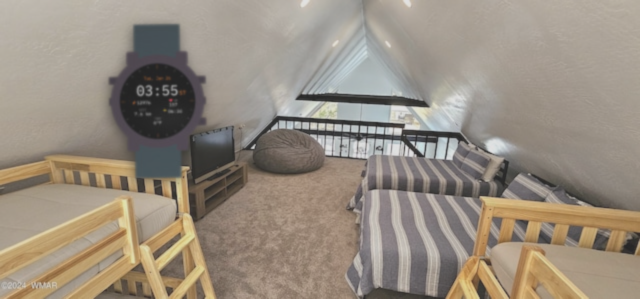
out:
{"hour": 3, "minute": 55}
